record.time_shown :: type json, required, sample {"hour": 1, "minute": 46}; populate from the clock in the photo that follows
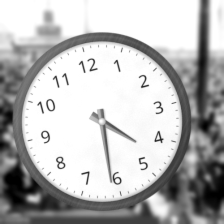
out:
{"hour": 4, "minute": 31}
